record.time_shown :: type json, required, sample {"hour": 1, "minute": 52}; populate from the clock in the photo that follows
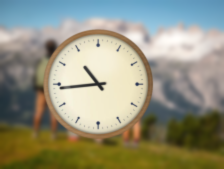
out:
{"hour": 10, "minute": 44}
